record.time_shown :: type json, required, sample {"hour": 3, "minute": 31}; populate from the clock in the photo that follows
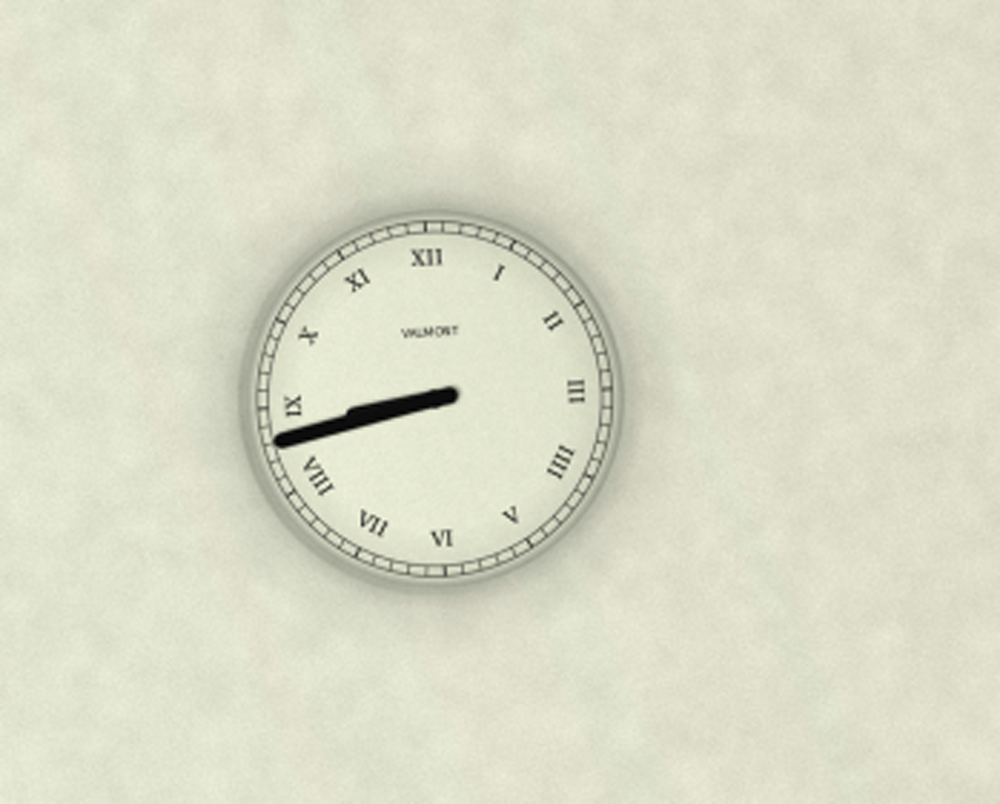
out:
{"hour": 8, "minute": 43}
